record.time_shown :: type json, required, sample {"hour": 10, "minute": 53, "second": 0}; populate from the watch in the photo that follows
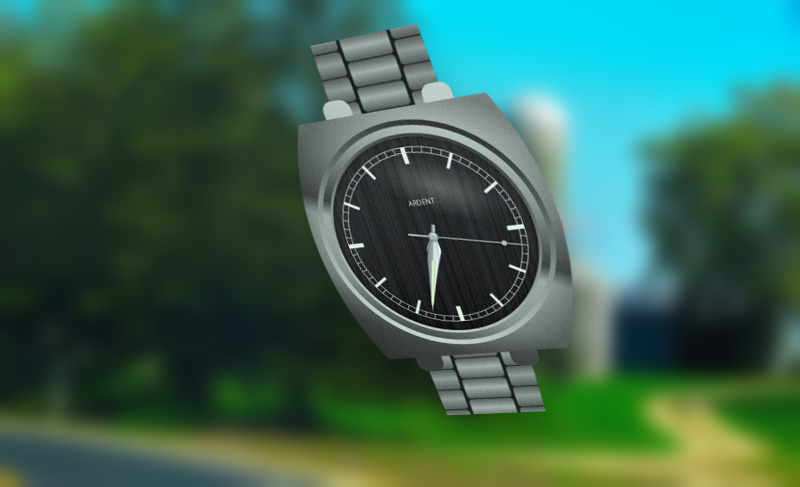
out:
{"hour": 6, "minute": 33, "second": 17}
